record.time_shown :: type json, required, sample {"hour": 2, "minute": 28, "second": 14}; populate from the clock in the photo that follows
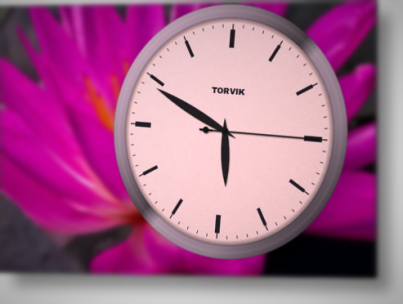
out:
{"hour": 5, "minute": 49, "second": 15}
